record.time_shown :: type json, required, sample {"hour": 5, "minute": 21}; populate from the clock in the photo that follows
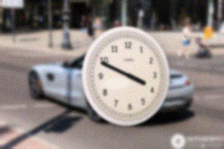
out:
{"hour": 3, "minute": 49}
